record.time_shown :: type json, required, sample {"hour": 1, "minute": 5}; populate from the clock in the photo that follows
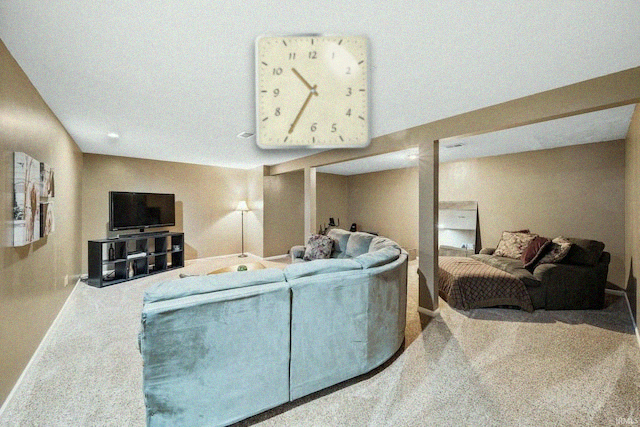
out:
{"hour": 10, "minute": 35}
